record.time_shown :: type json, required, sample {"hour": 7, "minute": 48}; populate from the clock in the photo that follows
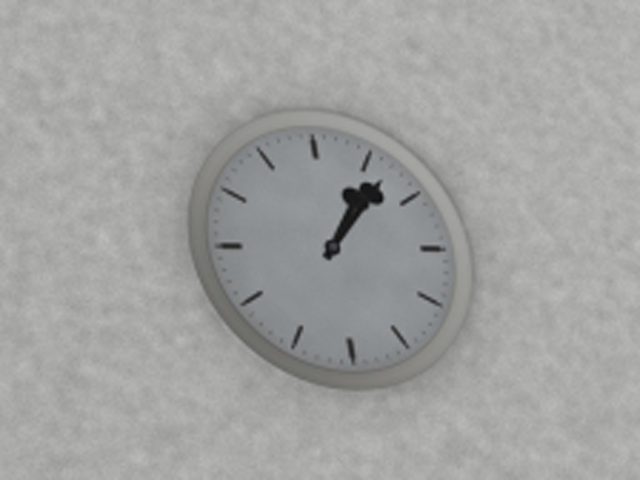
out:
{"hour": 1, "minute": 7}
